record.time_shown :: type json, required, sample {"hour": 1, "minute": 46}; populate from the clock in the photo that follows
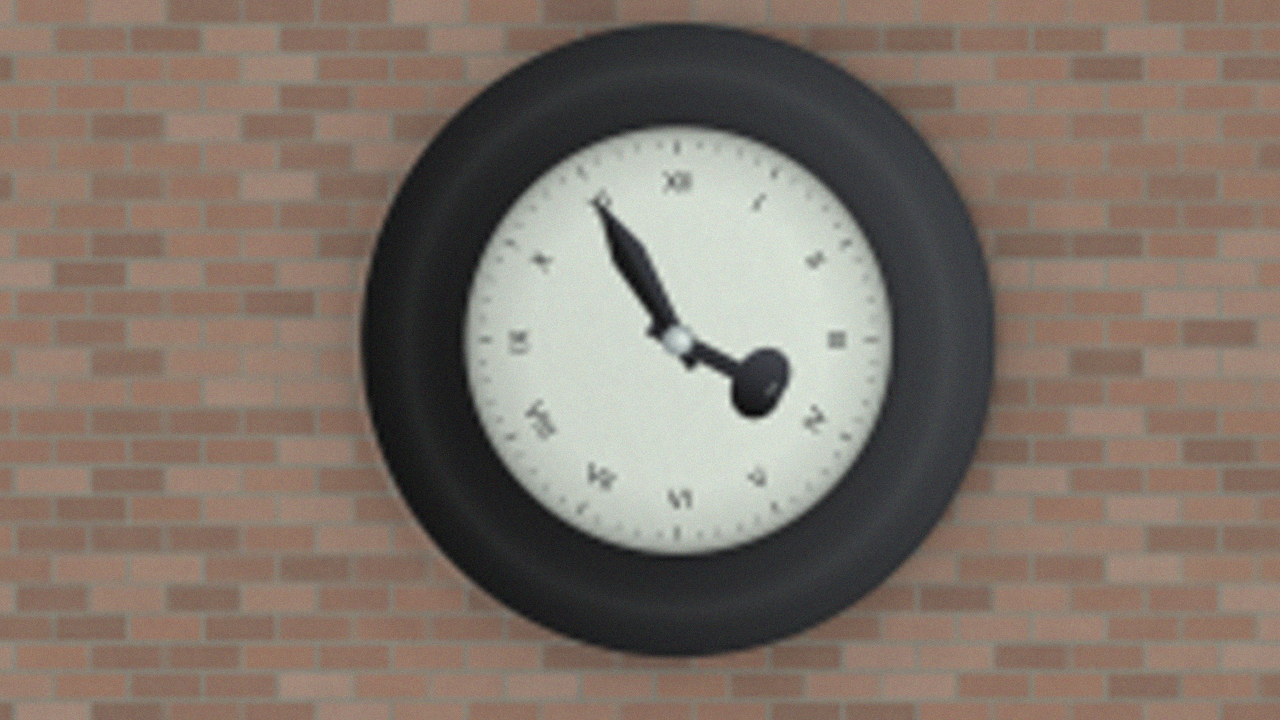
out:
{"hour": 3, "minute": 55}
